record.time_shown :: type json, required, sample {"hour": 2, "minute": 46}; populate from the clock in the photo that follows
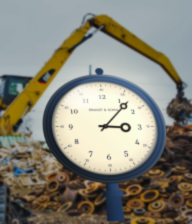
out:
{"hour": 3, "minute": 7}
